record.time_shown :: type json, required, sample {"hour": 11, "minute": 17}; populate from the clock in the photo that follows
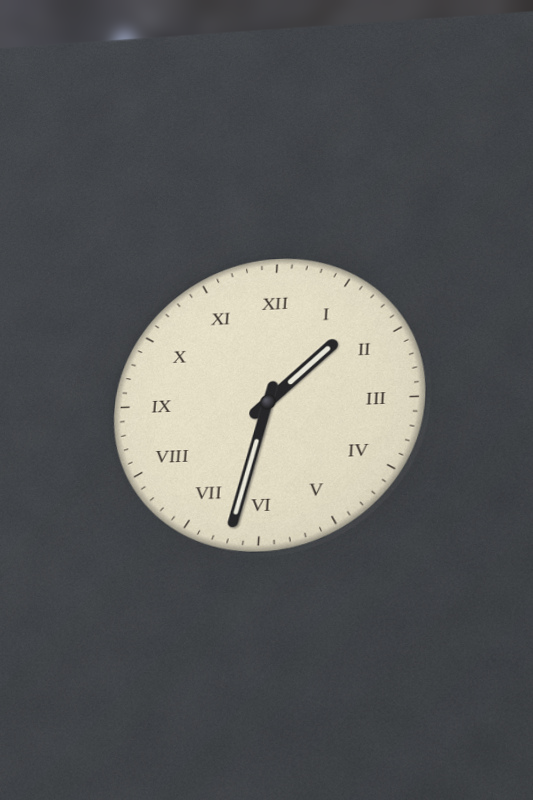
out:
{"hour": 1, "minute": 32}
